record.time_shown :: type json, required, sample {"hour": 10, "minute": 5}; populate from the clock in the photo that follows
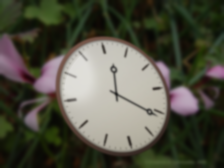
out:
{"hour": 12, "minute": 21}
